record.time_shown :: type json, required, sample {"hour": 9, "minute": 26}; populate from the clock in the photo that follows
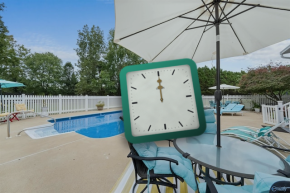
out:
{"hour": 12, "minute": 0}
